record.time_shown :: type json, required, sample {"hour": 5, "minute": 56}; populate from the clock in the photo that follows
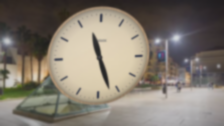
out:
{"hour": 11, "minute": 27}
